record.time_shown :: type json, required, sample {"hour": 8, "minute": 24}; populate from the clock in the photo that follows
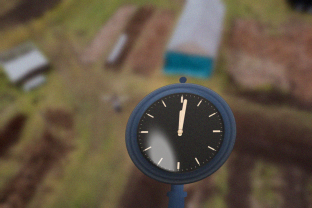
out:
{"hour": 12, "minute": 1}
